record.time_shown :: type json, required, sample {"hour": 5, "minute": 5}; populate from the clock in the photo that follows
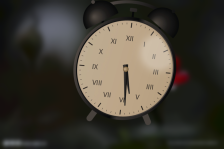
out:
{"hour": 5, "minute": 29}
